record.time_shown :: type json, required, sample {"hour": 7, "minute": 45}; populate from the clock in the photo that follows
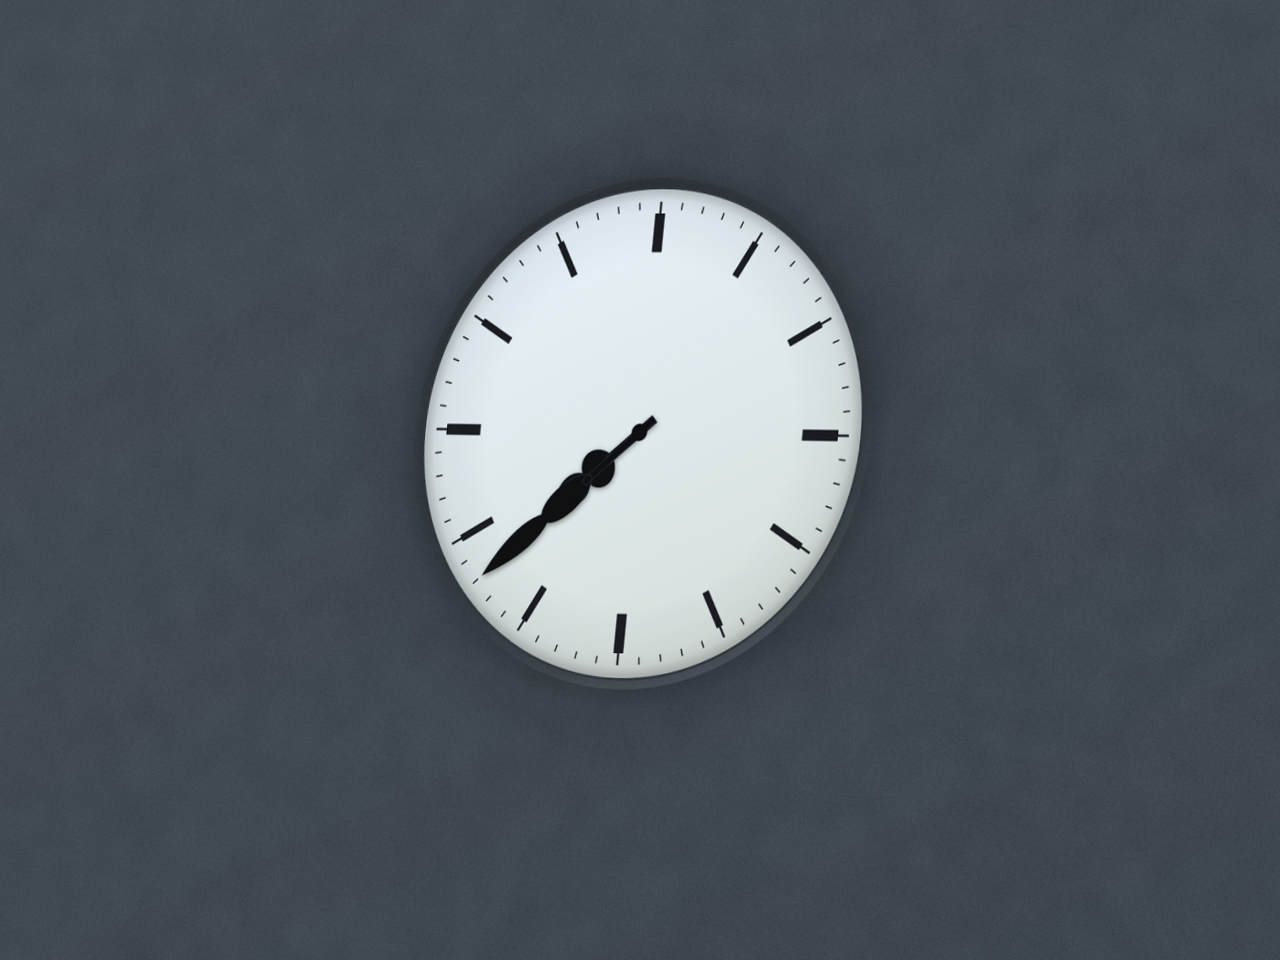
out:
{"hour": 7, "minute": 38}
